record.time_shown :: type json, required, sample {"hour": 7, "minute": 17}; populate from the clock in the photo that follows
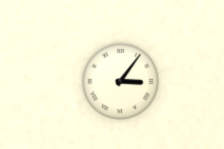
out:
{"hour": 3, "minute": 6}
